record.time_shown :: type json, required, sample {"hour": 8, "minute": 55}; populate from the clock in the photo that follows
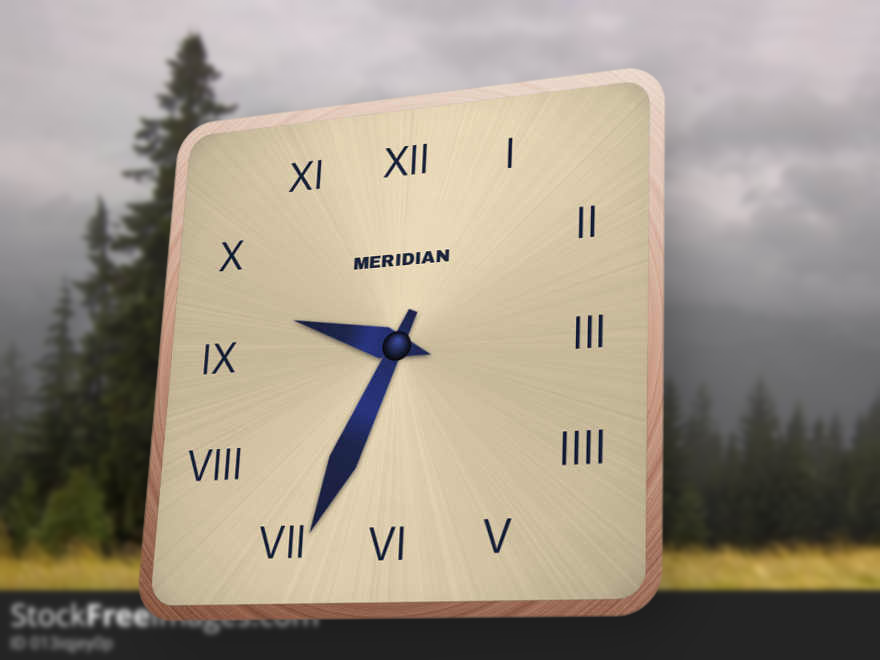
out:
{"hour": 9, "minute": 34}
